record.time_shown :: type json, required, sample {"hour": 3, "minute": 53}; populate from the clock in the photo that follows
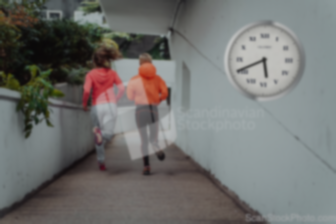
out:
{"hour": 5, "minute": 41}
